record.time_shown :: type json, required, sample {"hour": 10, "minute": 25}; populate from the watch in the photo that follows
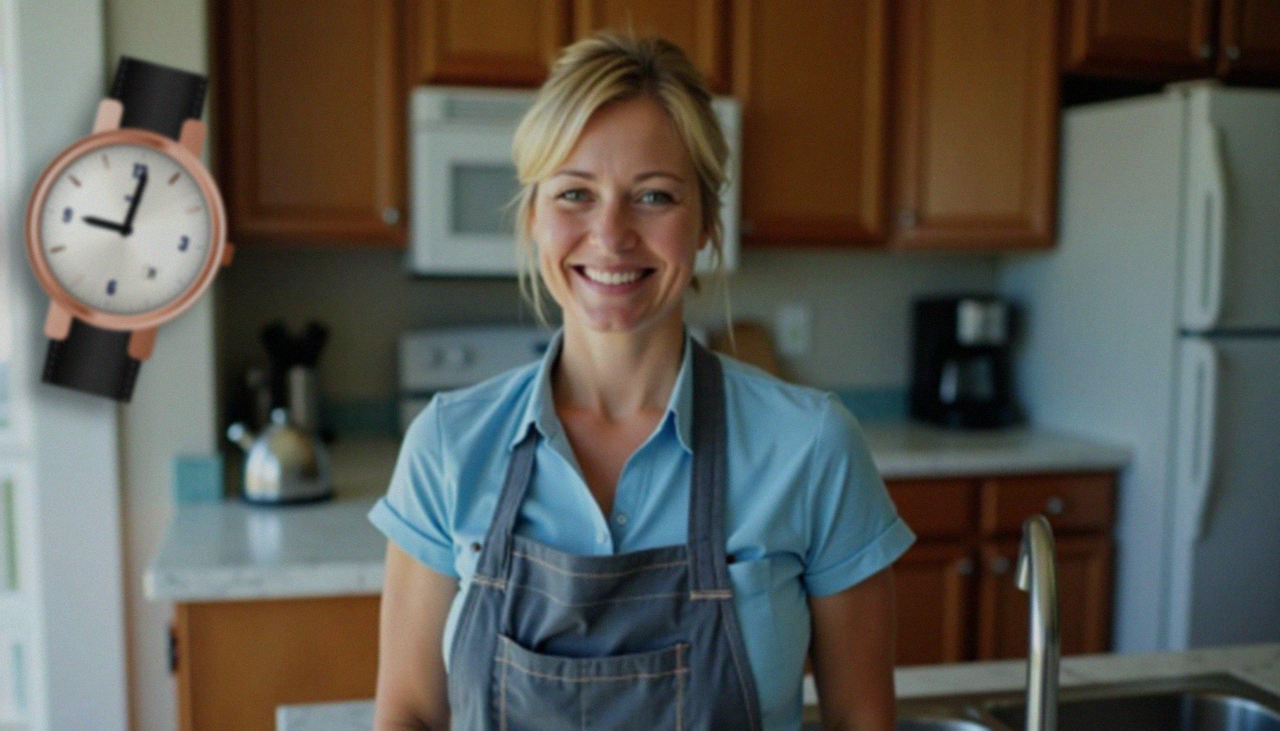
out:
{"hour": 9, "minute": 1}
